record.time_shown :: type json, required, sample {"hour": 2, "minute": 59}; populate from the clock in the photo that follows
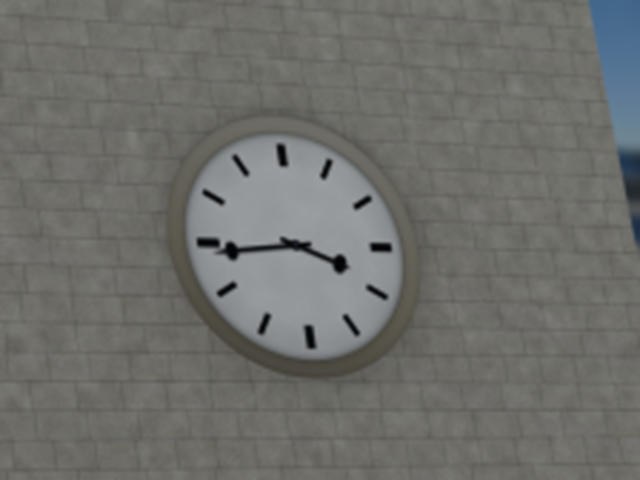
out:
{"hour": 3, "minute": 44}
